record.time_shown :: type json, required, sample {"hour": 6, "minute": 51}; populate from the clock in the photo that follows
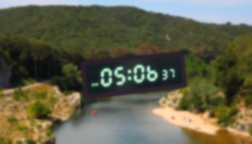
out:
{"hour": 5, "minute": 6}
